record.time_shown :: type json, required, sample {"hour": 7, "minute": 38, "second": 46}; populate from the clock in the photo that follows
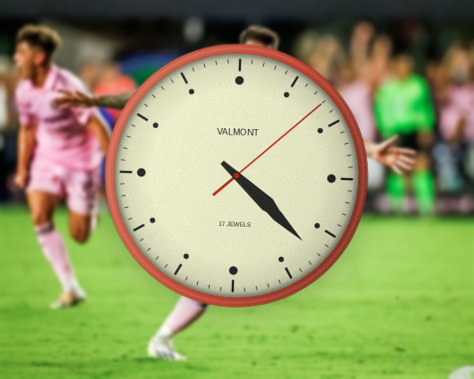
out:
{"hour": 4, "minute": 22, "second": 8}
